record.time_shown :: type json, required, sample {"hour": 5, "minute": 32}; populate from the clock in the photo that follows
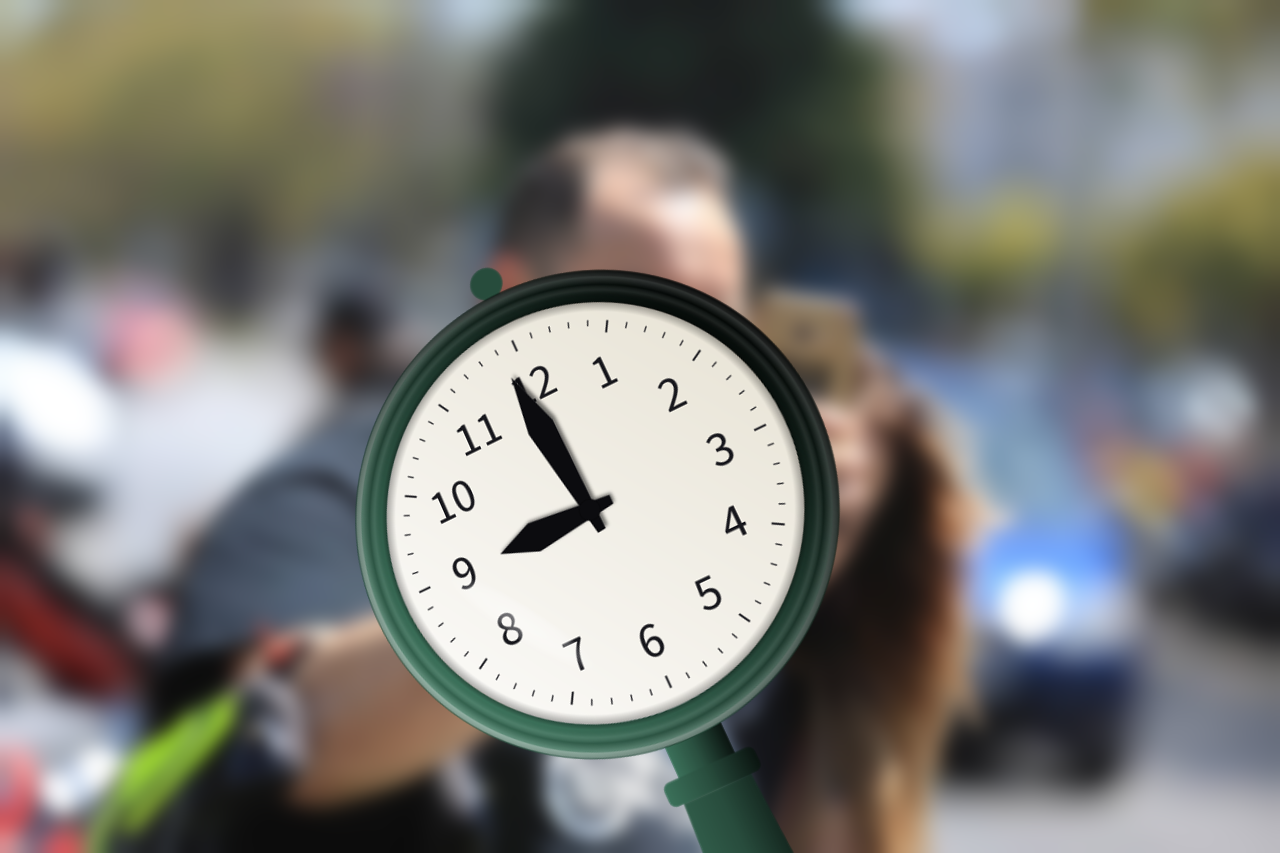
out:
{"hour": 8, "minute": 59}
